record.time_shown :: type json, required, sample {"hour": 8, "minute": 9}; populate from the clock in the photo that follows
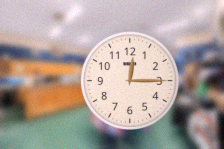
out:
{"hour": 12, "minute": 15}
